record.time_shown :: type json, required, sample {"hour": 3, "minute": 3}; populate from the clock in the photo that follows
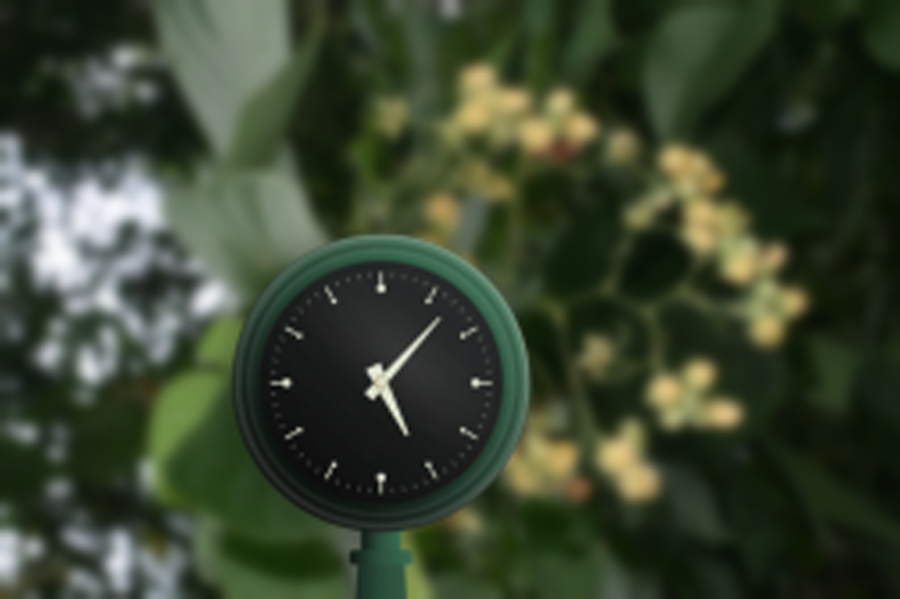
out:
{"hour": 5, "minute": 7}
